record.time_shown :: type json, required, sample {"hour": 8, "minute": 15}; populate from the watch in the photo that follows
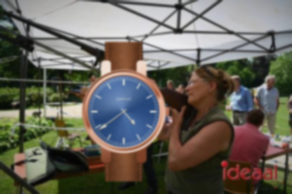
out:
{"hour": 4, "minute": 39}
